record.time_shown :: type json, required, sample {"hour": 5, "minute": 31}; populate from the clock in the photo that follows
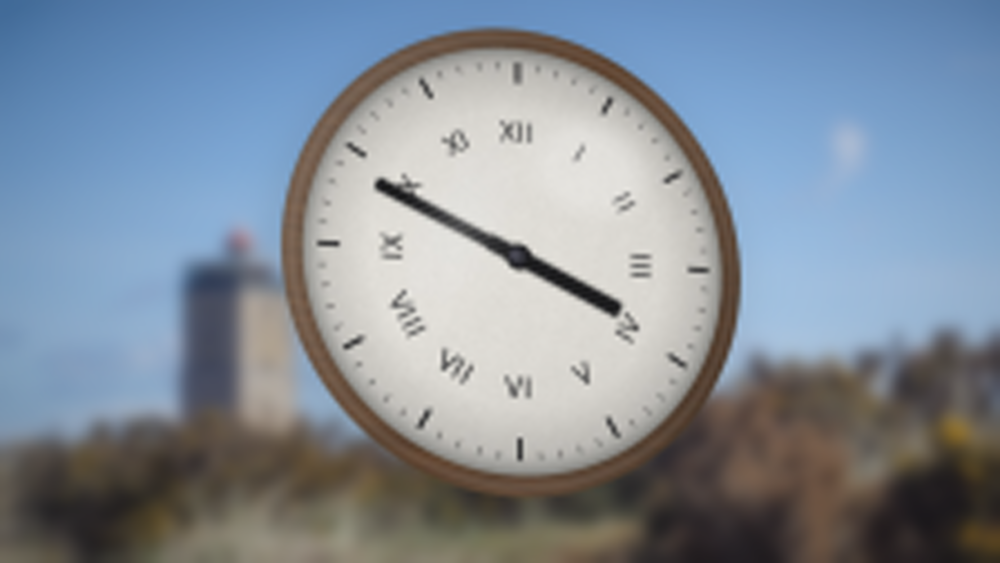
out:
{"hour": 3, "minute": 49}
